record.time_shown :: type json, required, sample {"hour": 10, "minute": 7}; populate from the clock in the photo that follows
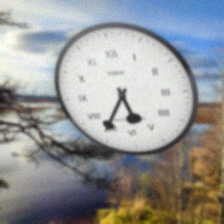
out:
{"hour": 5, "minute": 36}
